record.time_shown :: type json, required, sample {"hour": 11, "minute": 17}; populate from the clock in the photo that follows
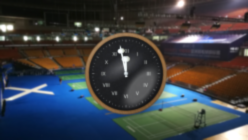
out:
{"hour": 11, "minute": 58}
